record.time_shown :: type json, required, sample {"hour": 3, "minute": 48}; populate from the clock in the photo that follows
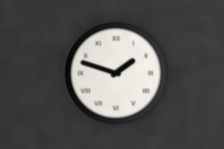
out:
{"hour": 1, "minute": 48}
